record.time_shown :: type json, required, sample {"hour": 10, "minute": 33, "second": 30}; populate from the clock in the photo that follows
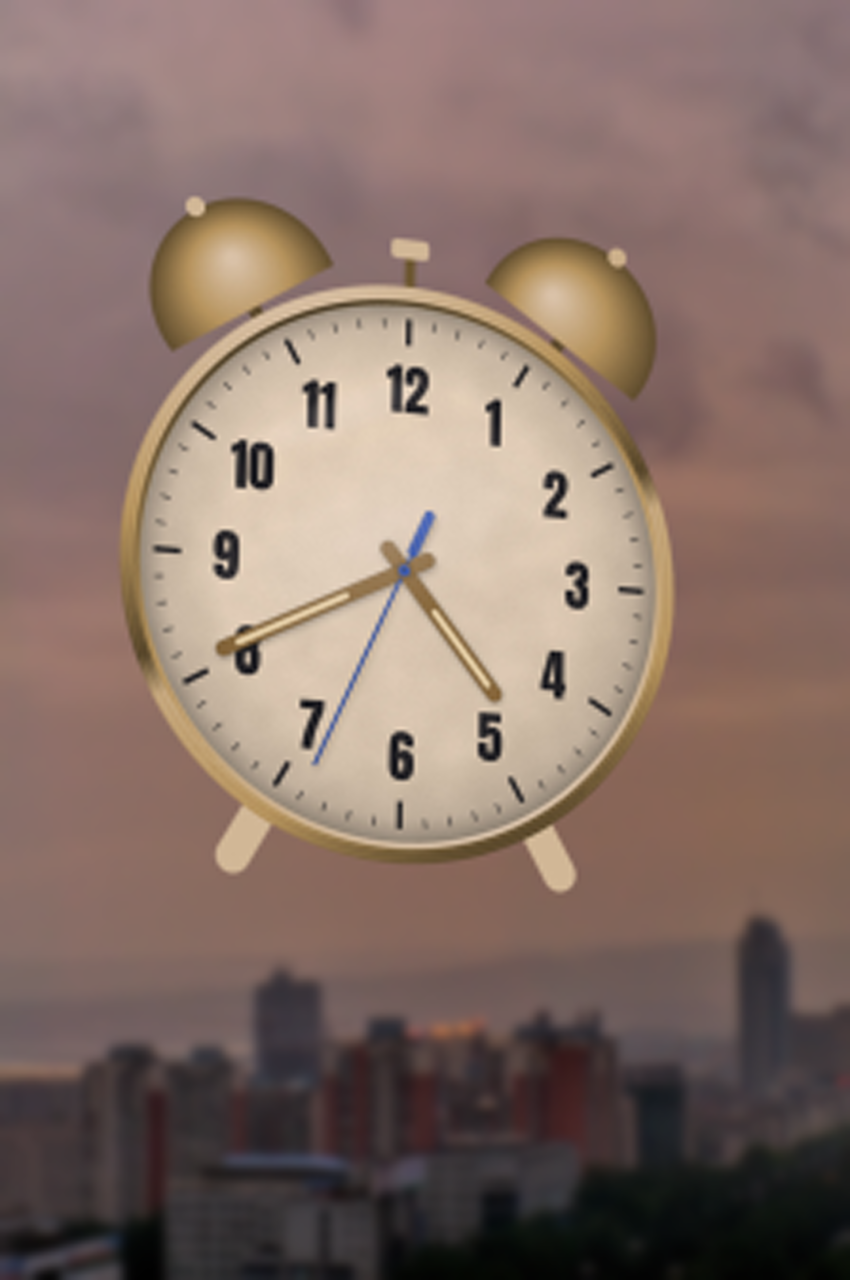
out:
{"hour": 4, "minute": 40, "second": 34}
